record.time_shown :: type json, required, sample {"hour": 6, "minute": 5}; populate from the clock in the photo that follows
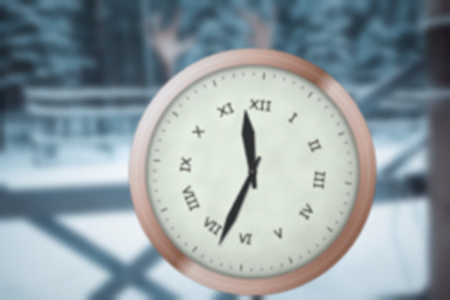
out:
{"hour": 11, "minute": 33}
